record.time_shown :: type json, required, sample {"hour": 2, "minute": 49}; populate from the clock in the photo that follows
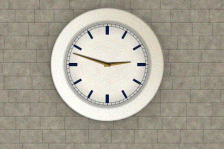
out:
{"hour": 2, "minute": 48}
